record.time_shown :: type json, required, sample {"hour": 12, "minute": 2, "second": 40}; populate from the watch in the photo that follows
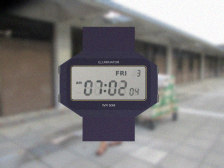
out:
{"hour": 7, "minute": 2, "second": 4}
